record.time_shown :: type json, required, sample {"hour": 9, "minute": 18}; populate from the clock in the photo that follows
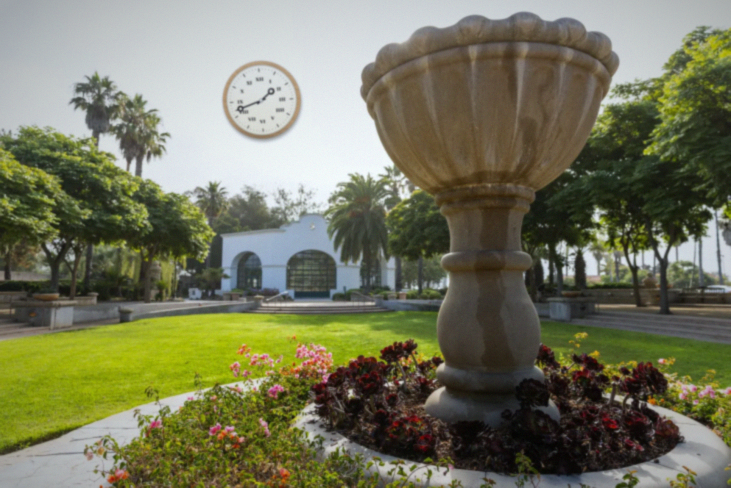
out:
{"hour": 1, "minute": 42}
